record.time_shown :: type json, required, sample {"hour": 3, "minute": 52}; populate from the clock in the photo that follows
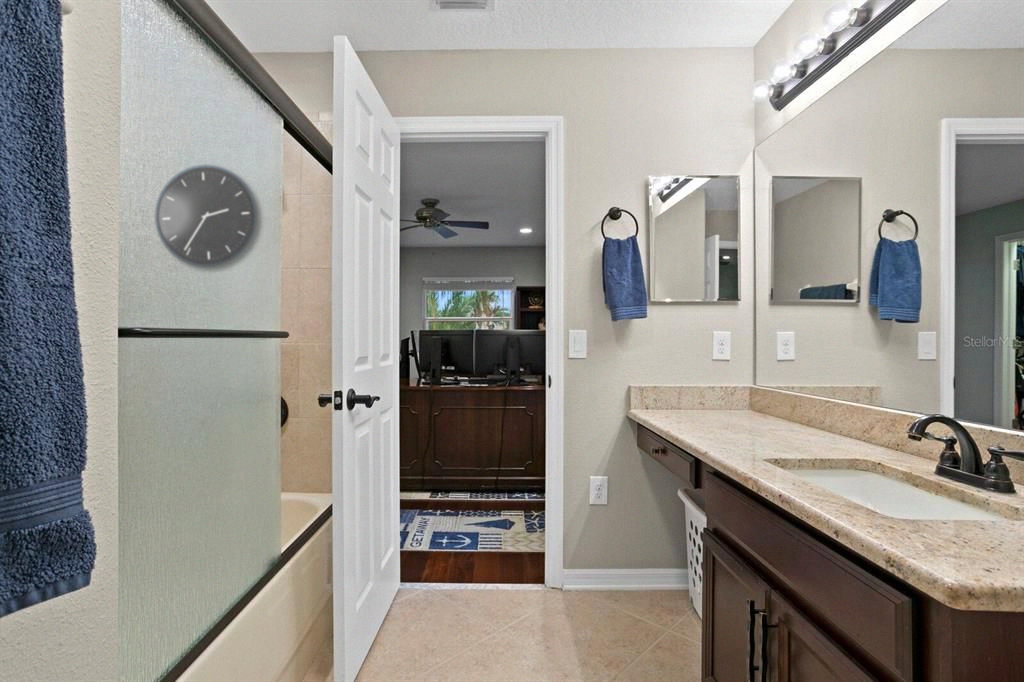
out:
{"hour": 2, "minute": 36}
